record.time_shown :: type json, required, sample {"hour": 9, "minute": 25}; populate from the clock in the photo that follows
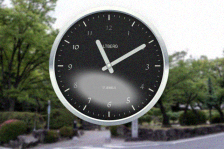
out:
{"hour": 11, "minute": 10}
